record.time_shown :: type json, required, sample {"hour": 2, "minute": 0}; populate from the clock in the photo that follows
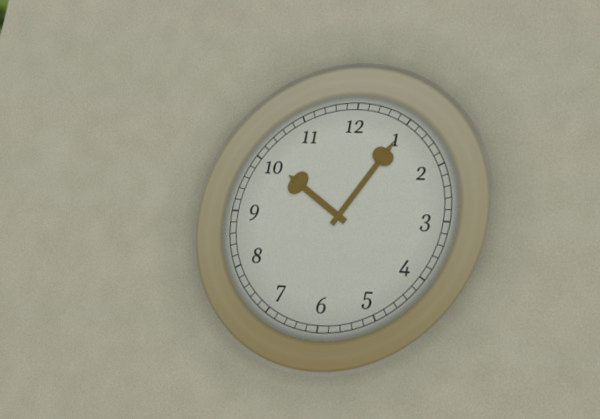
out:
{"hour": 10, "minute": 5}
